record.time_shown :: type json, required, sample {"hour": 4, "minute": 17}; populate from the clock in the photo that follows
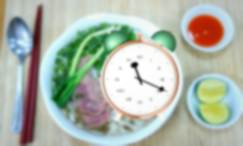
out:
{"hour": 11, "minute": 19}
